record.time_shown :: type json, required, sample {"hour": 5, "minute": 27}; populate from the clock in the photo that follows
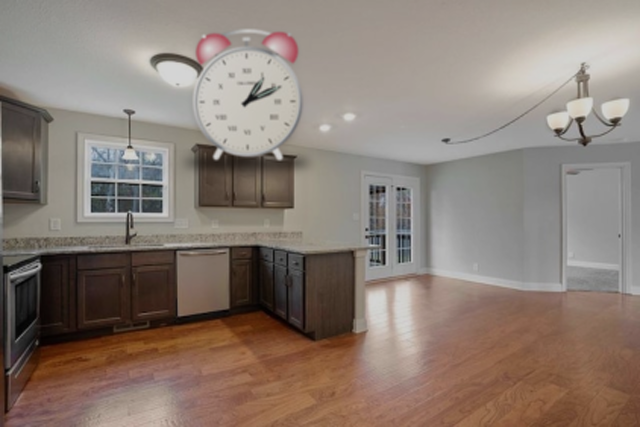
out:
{"hour": 1, "minute": 11}
